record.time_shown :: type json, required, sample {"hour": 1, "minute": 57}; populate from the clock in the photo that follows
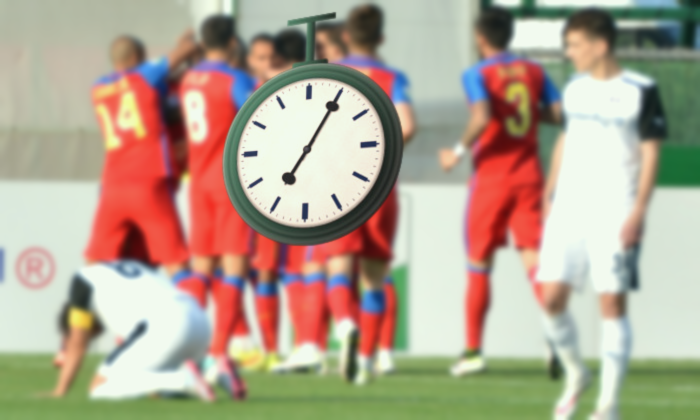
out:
{"hour": 7, "minute": 5}
